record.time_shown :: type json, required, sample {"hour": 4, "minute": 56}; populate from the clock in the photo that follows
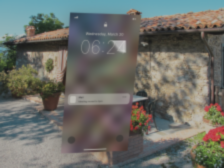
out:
{"hour": 6, "minute": 24}
